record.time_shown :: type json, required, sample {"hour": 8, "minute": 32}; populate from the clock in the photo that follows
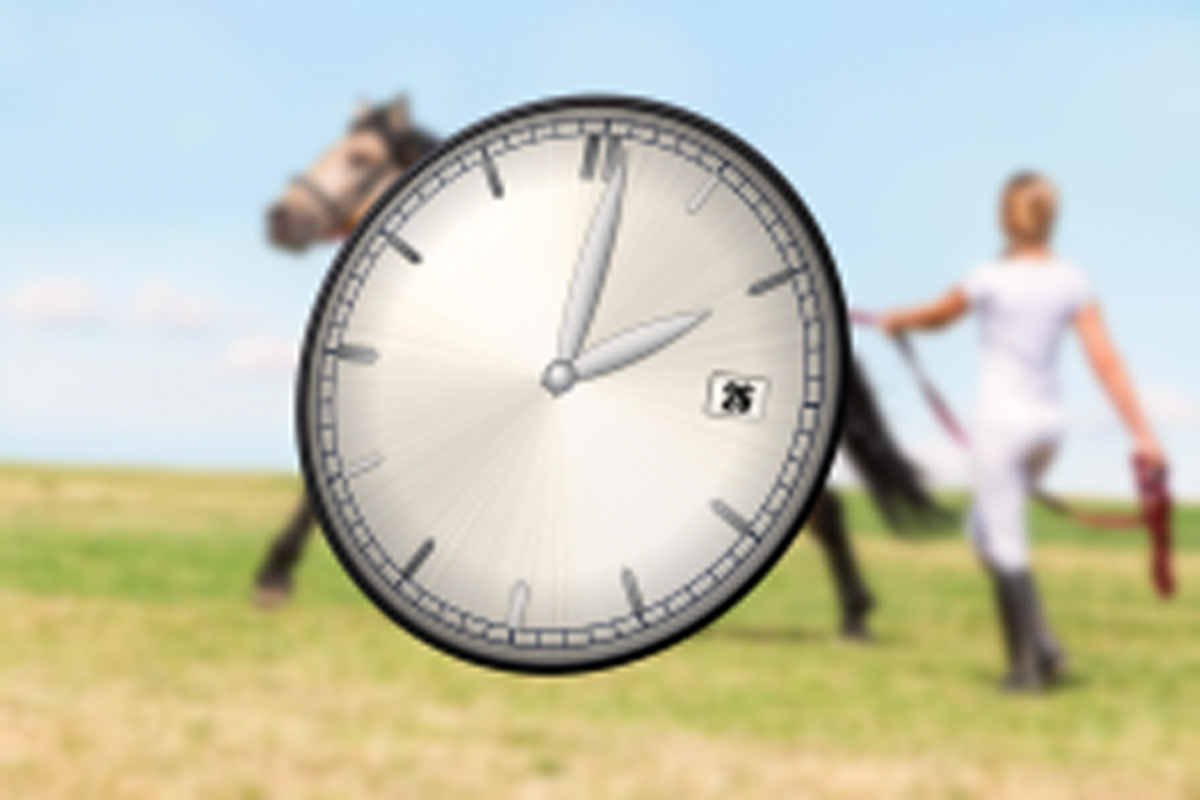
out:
{"hour": 2, "minute": 1}
